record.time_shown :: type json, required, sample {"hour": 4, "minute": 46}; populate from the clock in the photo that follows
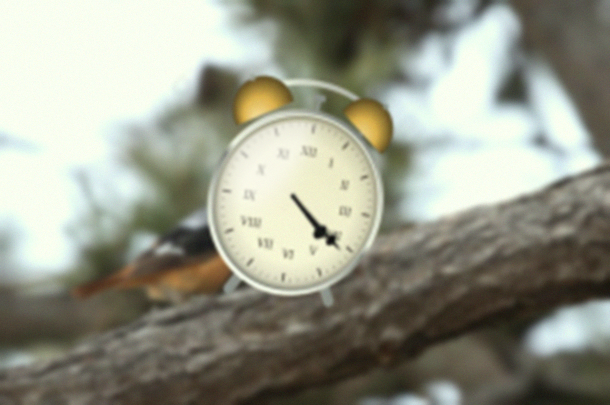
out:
{"hour": 4, "minute": 21}
